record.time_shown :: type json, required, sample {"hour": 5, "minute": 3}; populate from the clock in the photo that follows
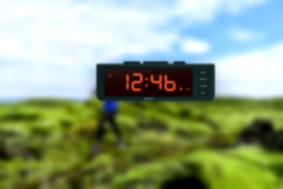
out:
{"hour": 12, "minute": 46}
